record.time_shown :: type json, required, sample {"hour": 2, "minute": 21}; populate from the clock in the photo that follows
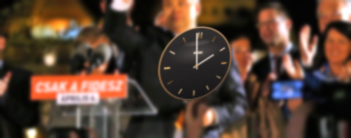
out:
{"hour": 1, "minute": 59}
